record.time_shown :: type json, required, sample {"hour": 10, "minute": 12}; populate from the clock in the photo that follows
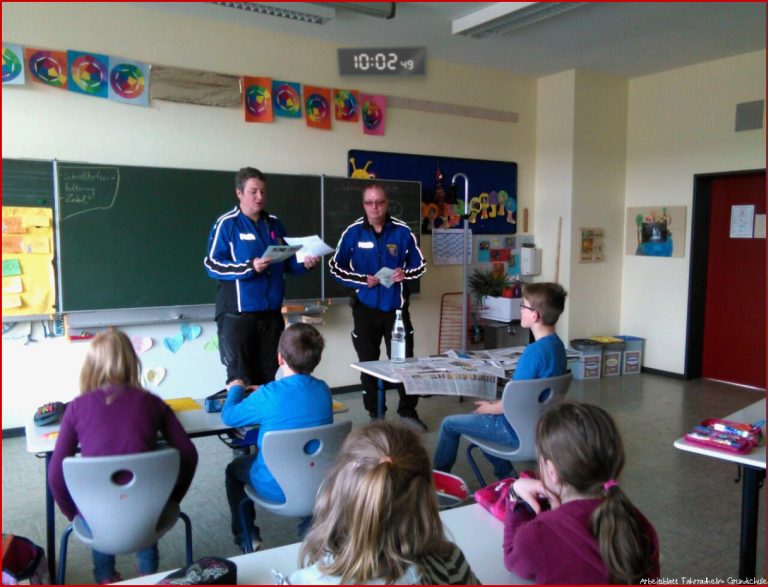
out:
{"hour": 10, "minute": 2}
